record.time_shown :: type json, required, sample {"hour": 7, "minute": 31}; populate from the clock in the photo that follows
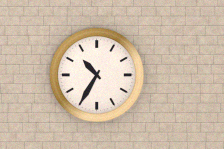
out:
{"hour": 10, "minute": 35}
